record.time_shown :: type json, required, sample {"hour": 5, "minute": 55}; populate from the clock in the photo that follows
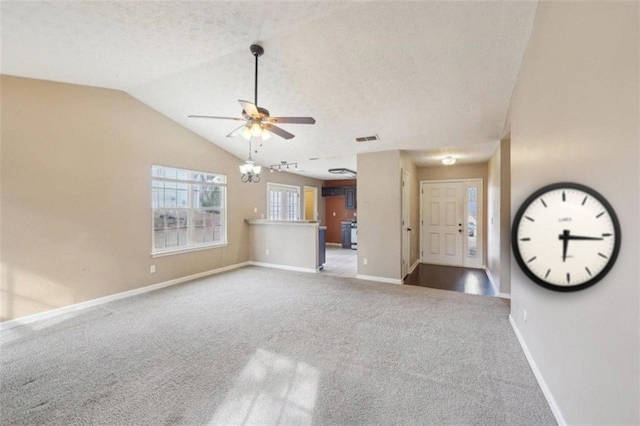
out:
{"hour": 6, "minute": 16}
